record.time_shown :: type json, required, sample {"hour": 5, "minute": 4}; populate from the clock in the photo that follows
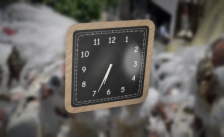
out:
{"hour": 6, "minute": 34}
